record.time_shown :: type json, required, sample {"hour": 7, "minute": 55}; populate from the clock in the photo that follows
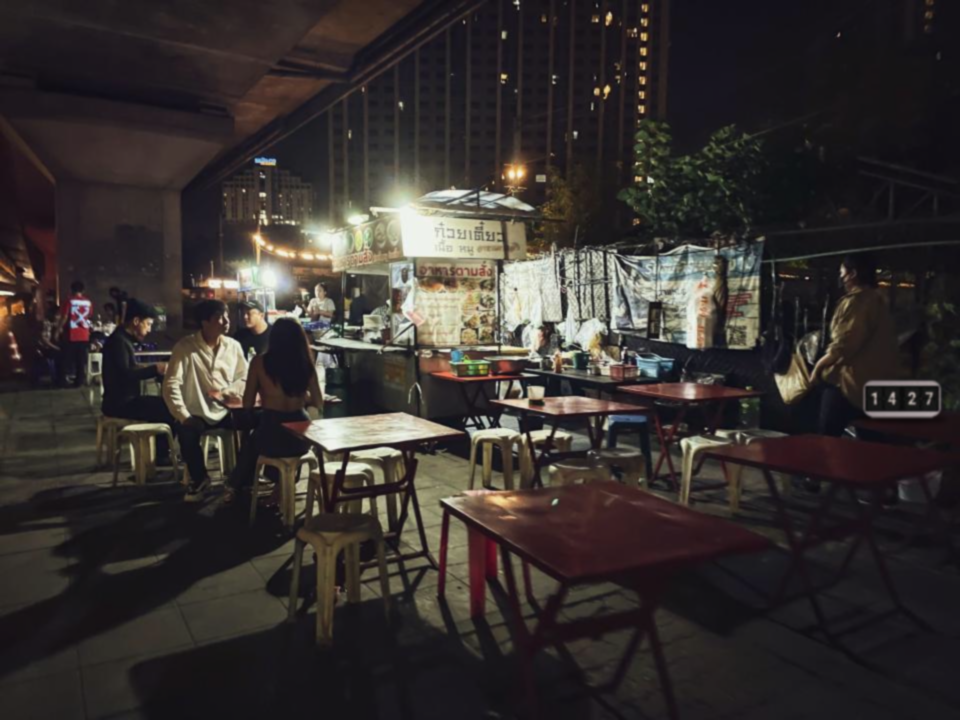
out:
{"hour": 14, "minute": 27}
